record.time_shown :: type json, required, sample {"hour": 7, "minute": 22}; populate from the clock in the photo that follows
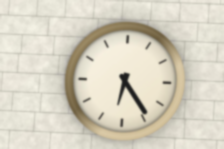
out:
{"hour": 6, "minute": 24}
